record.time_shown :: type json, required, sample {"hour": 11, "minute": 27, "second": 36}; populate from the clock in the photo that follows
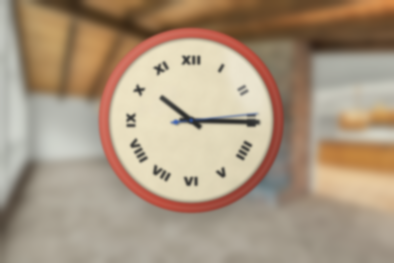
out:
{"hour": 10, "minute": 15, "second": 14}
